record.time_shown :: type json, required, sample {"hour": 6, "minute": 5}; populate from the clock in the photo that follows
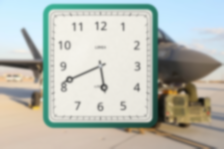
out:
{"hour": 5, "minute": 41}
